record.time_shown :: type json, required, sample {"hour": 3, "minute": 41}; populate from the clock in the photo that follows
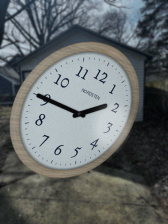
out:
{"hour": 1, "minute": 45}
